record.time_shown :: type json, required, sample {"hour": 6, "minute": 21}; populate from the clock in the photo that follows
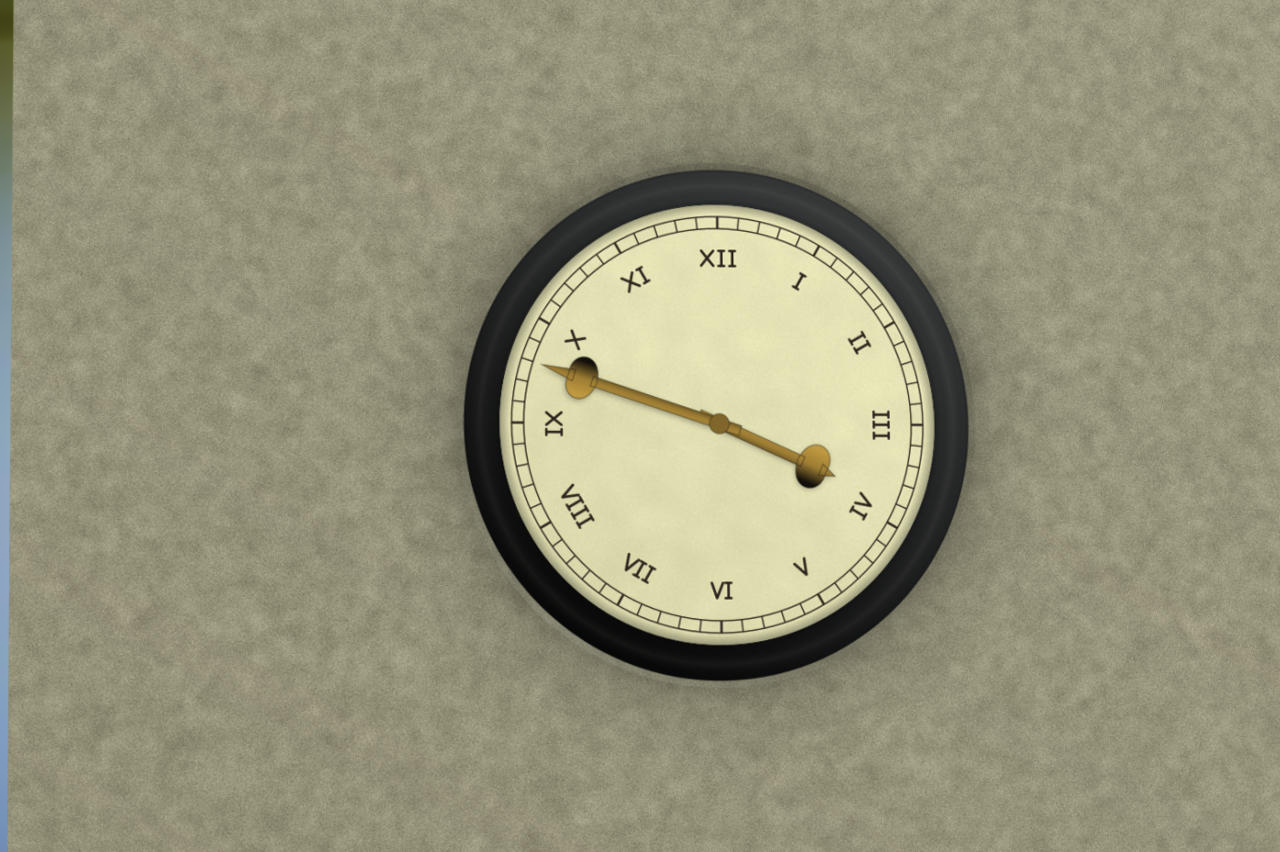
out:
{"hour": 3, "minute": 48}
